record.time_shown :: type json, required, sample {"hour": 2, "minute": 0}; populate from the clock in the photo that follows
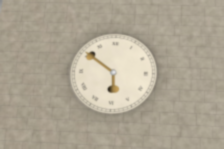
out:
{"hour": 5, "minute": 51}
